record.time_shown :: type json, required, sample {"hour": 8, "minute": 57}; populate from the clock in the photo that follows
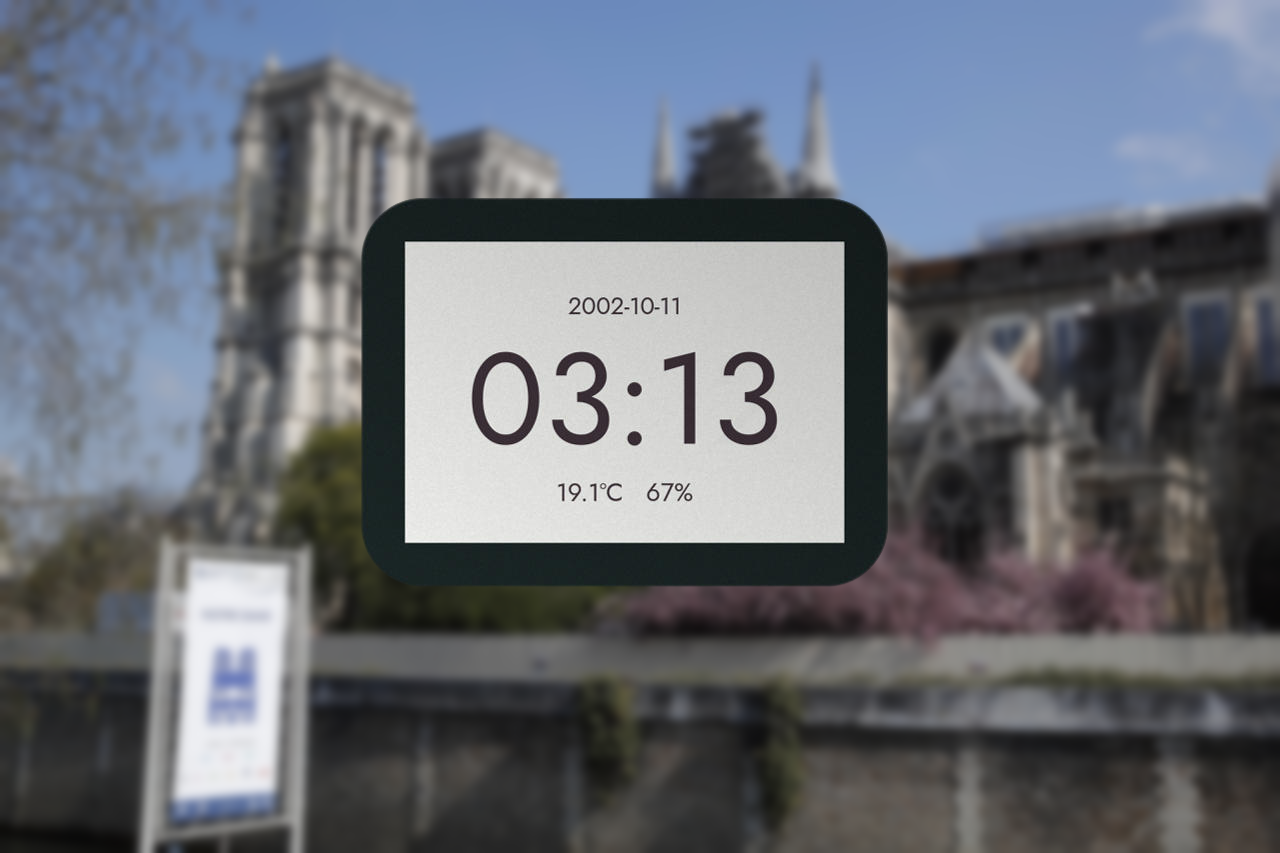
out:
{"hour": 3, "minute": 13}
